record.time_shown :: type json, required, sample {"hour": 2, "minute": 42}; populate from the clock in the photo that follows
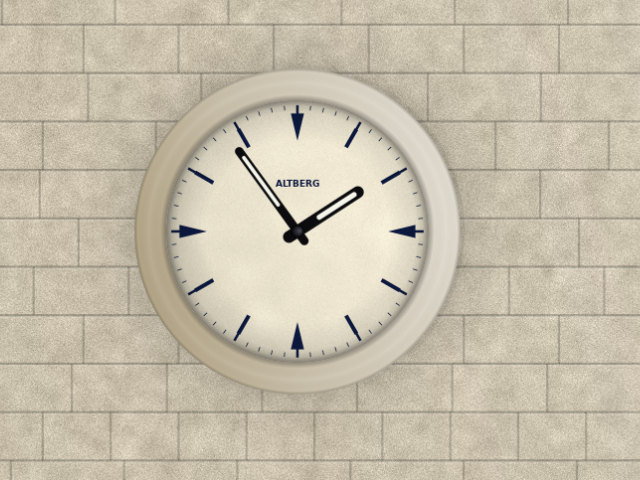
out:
{"hour": 1, "minute": 54}
